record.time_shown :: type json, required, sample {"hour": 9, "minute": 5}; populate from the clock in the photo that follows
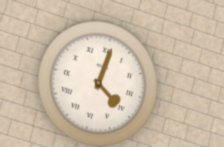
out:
{"hour": 4, "minute": 1}
